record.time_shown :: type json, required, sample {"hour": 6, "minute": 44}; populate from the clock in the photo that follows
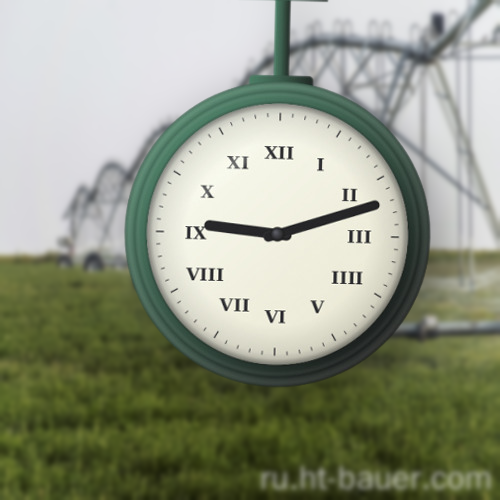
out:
{"hour": 9, "minute": 12}
